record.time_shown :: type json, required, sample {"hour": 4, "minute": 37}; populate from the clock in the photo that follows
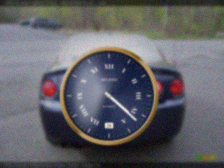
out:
{"hour": 4, "minute": 22}
